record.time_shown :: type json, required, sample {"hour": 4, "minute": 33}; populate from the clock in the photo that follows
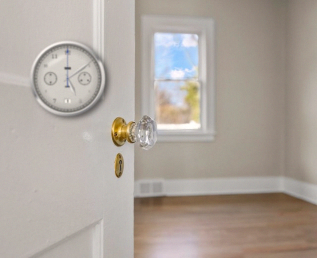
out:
{"hour": 5, "minute": 9}
